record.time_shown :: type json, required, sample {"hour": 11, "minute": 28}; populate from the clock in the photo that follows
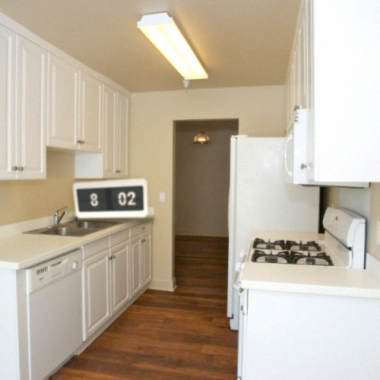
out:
{"hour": 8, "minute": 2}
